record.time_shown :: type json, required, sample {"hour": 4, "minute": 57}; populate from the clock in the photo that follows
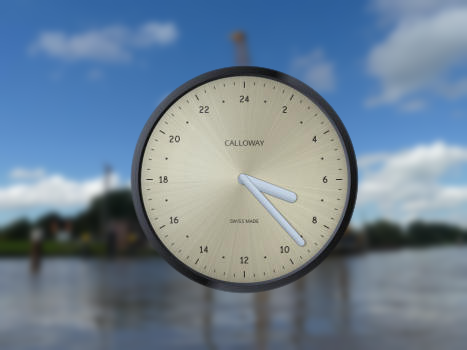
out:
{"hour": 7, "minute": 23}
